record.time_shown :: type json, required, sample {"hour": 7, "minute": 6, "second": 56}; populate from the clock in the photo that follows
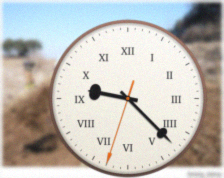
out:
{"hour": 9, "minute": 22, "second": 33}
